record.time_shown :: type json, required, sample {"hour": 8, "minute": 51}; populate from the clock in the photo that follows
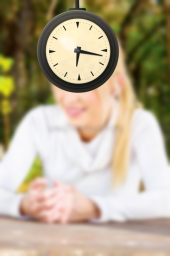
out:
{"hour": 6, "minute": 17}
